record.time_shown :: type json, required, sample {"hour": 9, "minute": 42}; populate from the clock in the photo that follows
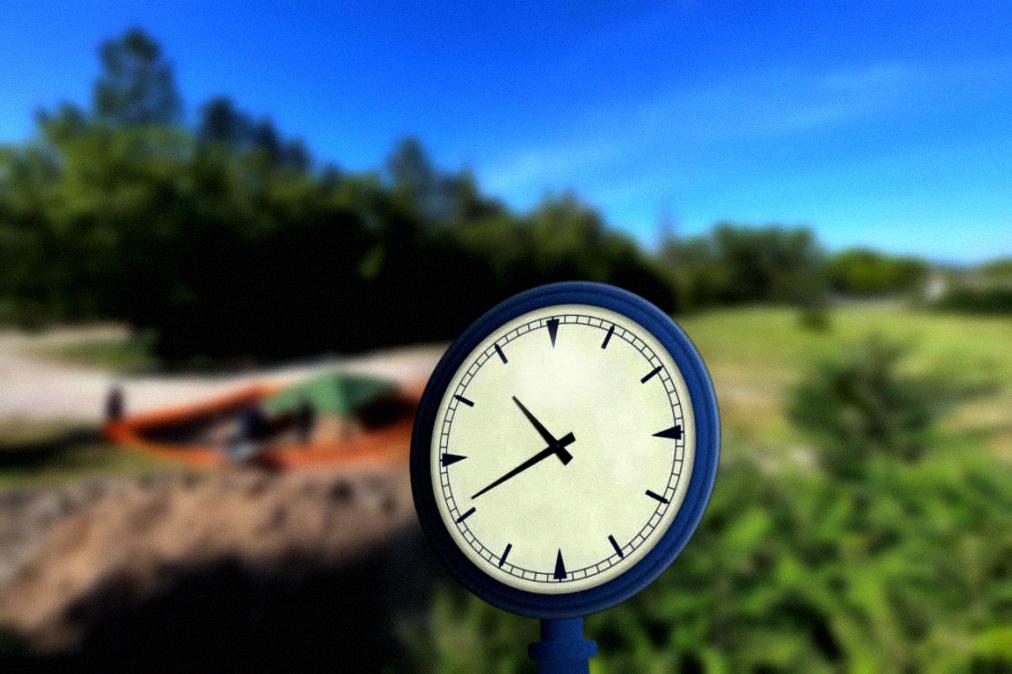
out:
{"hour": 10, "minute": 41}
